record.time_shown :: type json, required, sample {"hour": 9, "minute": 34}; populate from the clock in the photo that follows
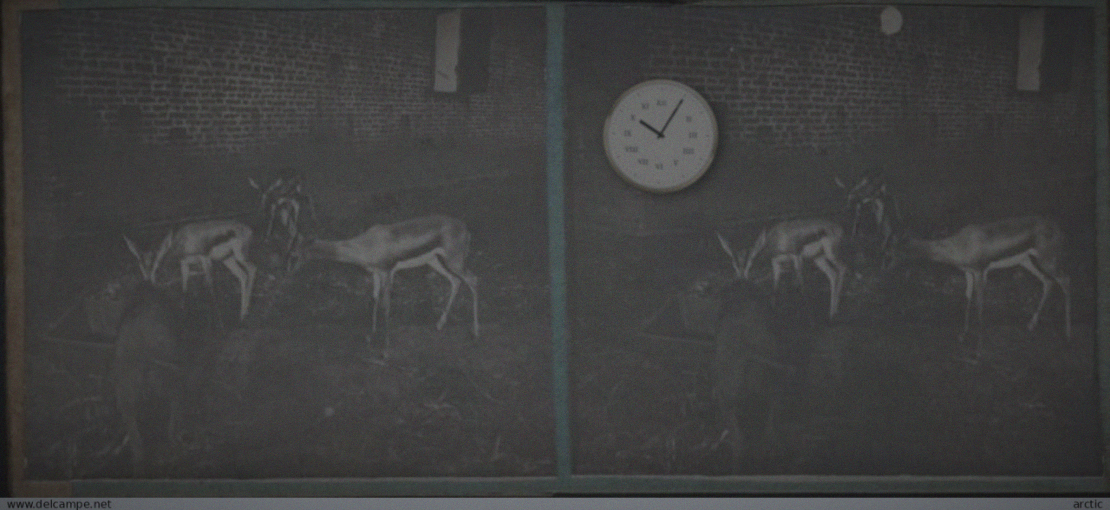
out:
{"hour": 10, "minute": 5}
